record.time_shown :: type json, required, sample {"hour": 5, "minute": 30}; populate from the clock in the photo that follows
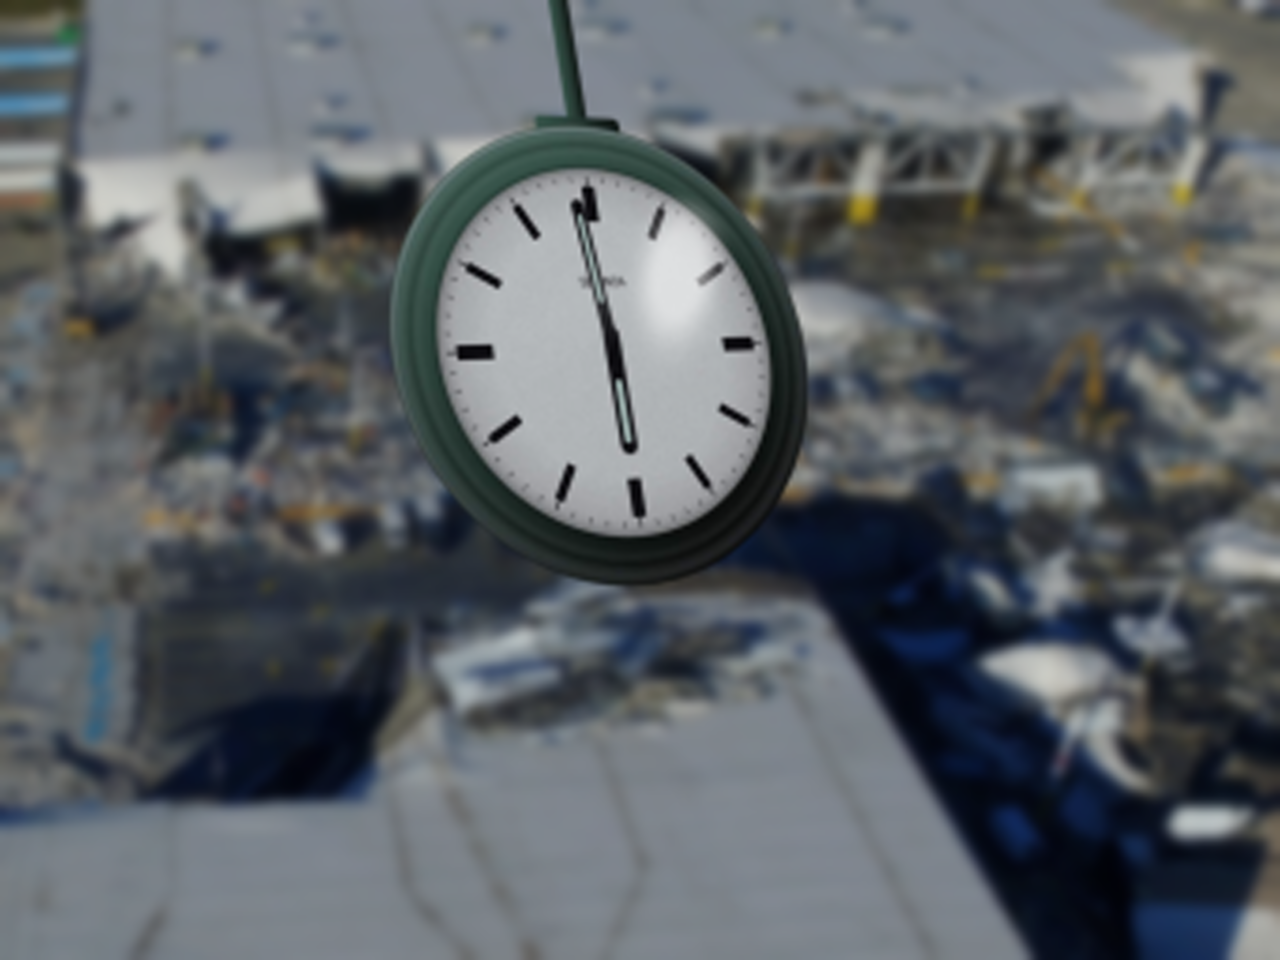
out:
{"hour": 5, "minute": 59}
